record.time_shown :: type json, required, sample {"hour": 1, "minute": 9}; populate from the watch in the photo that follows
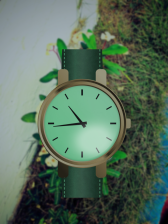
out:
{"hour": 10, "minute": 44}
